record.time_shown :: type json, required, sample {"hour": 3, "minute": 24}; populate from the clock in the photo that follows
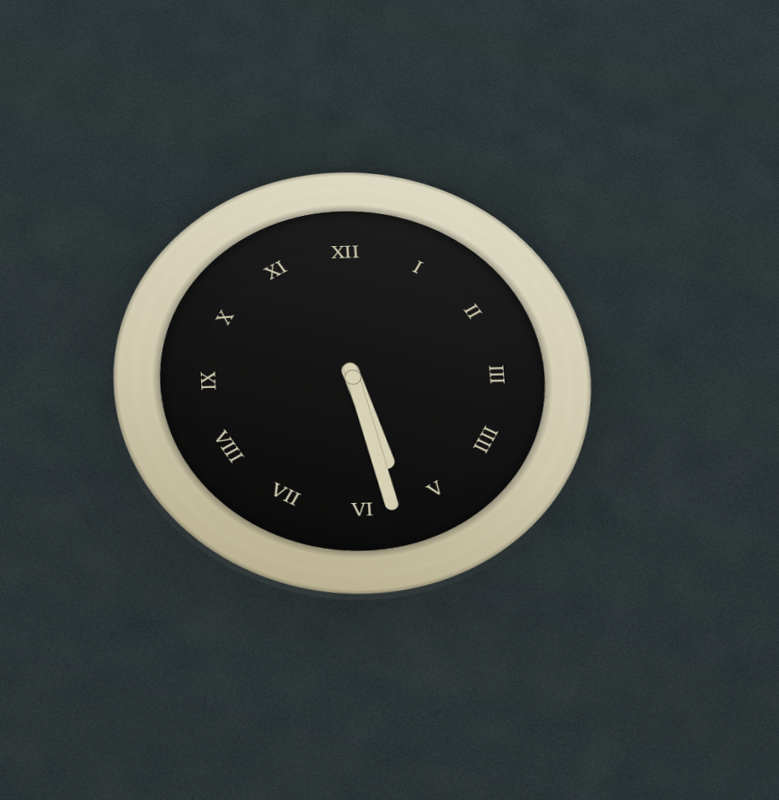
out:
{"hour": 5, "minute": 28}
